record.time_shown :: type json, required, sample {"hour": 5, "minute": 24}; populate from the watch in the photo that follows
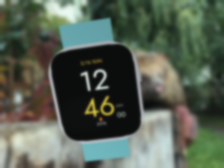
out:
{"hour": 12, "minute": 46}
